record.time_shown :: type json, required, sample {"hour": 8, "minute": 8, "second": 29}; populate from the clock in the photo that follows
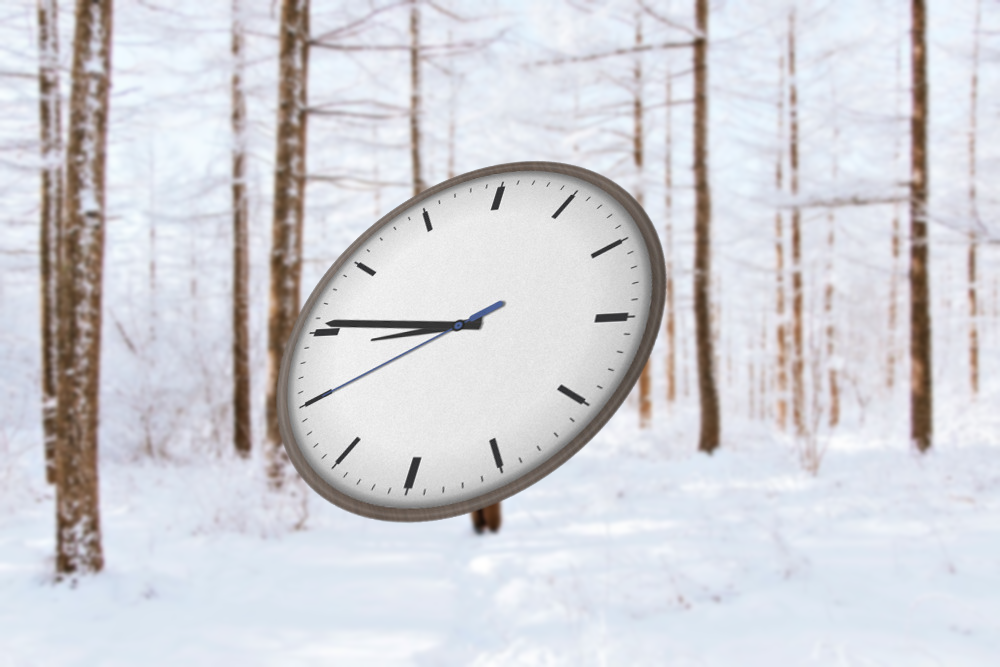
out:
{"hour": 8, "minute": 45, "second": 40}
